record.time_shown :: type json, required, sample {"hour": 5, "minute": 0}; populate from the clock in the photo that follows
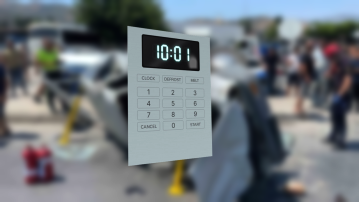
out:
{"hour": 10, "minute": 1}
